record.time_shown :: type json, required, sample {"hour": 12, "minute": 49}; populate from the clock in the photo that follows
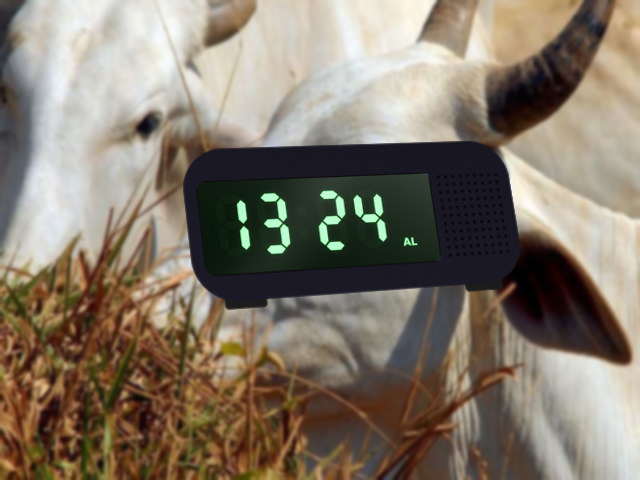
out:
{"hour": 13, "minute": 24}
